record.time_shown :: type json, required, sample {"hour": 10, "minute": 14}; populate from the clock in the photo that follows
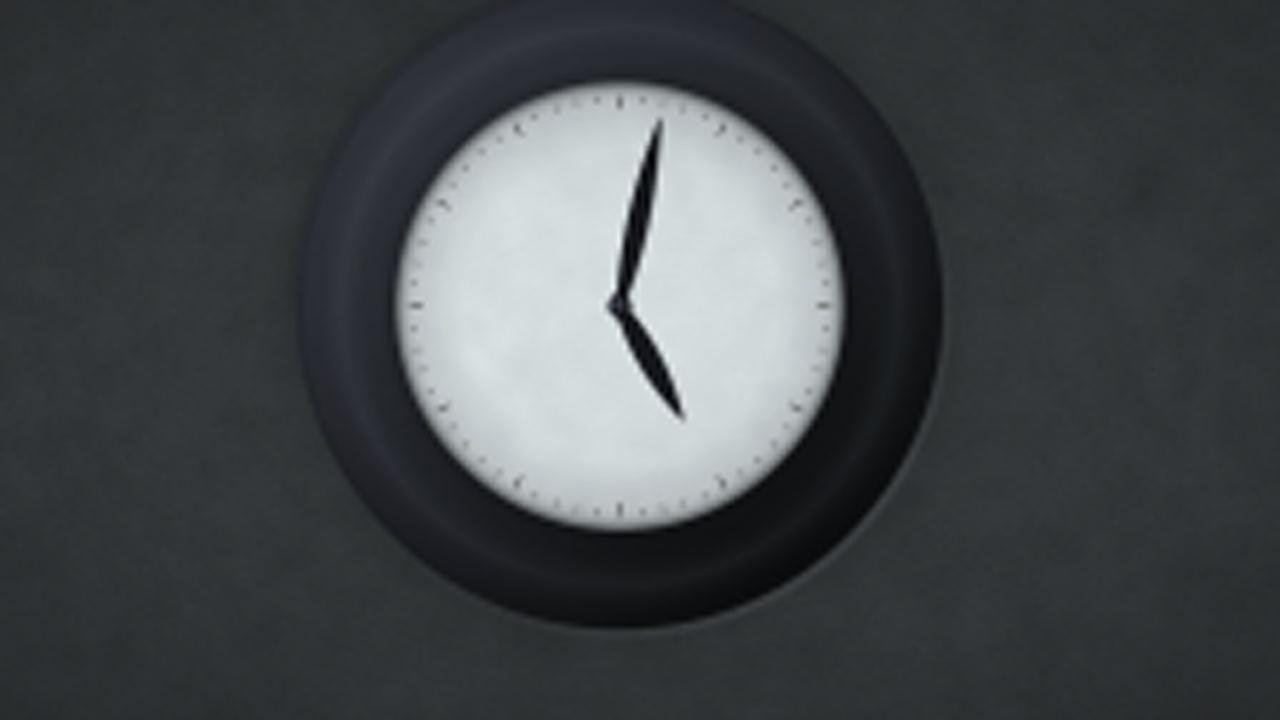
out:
{"hour": 5, "minute": 2}
